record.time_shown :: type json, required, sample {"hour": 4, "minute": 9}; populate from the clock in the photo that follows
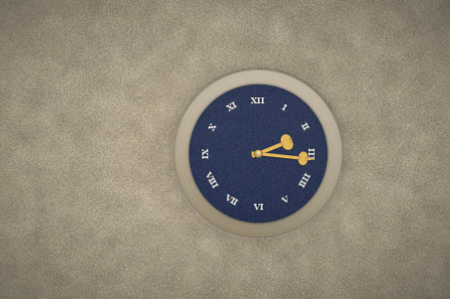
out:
{"hour": 2, "minute": 16}
